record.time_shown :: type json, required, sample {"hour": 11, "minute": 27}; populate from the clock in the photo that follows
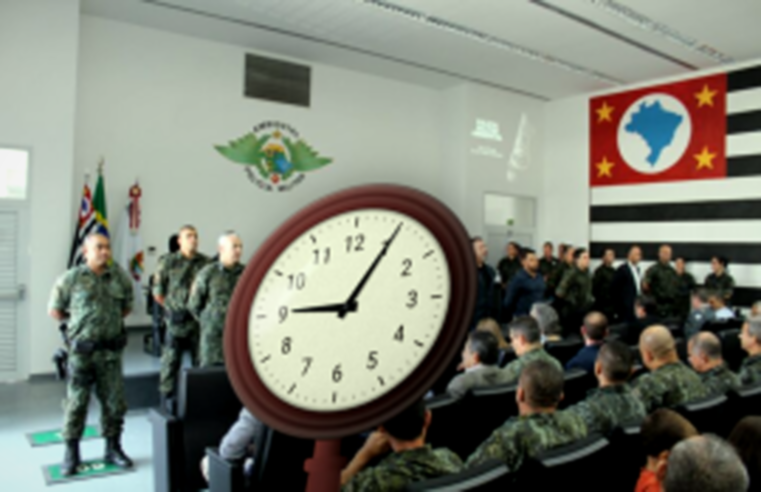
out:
{"hour": 9, "minute": 5}
